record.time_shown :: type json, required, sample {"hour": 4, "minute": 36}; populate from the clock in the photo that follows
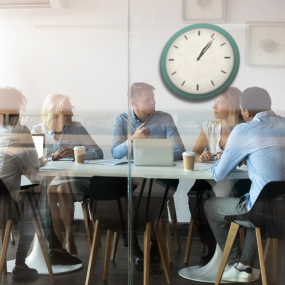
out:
{"hour": 1, "minute": 6}
